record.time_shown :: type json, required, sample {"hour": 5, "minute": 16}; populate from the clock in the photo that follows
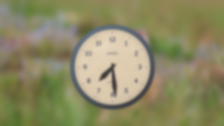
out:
{"hour": 7, "minute": 29}
